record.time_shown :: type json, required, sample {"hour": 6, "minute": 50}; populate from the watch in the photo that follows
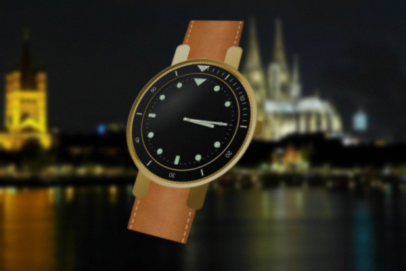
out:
{"hour": 3, "minute": 15}
